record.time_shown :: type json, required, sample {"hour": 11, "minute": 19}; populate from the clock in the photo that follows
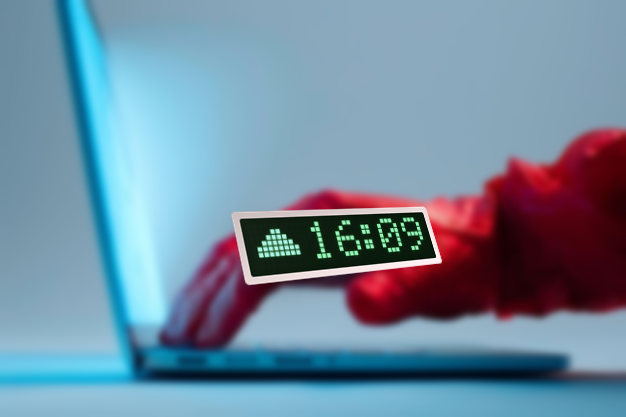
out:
{"hour": 16, "minute": 9}
